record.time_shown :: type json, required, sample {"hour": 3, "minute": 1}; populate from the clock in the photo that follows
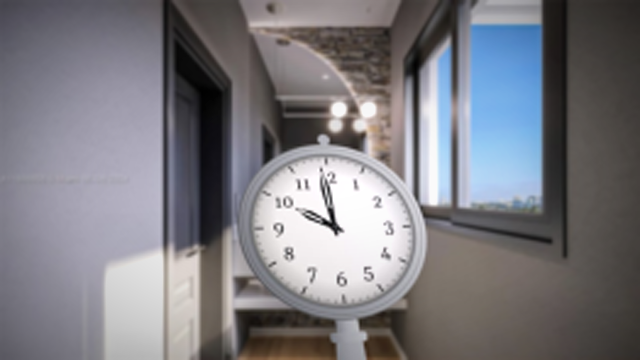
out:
{"hour": 9, "minute": 59}
